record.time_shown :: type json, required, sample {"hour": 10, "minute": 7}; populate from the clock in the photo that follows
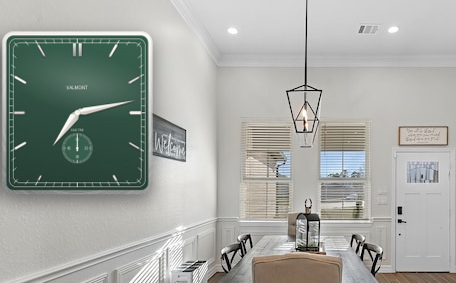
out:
{"hour": 7, "minute": 13}
